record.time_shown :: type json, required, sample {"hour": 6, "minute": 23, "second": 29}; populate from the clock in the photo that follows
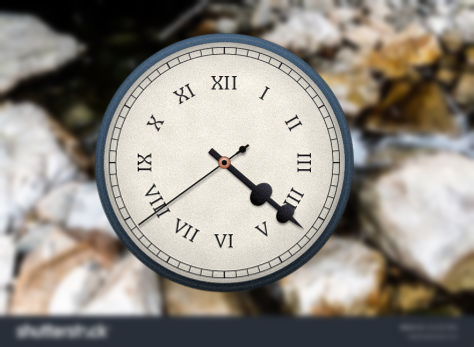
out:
{"hour": 4, "minute": 21, "second": 39}
